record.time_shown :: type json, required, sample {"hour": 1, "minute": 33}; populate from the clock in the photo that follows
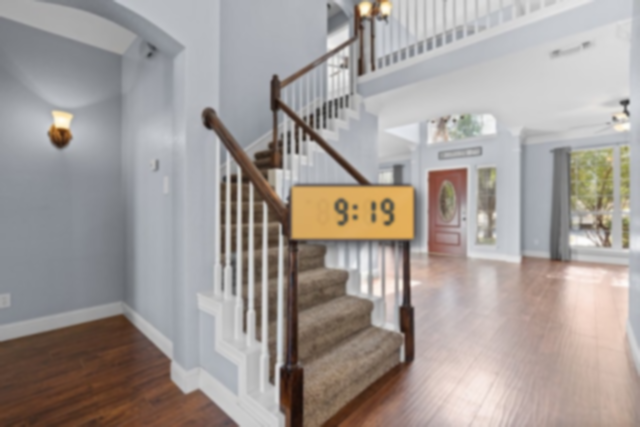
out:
{"hour": 9, "minute": 19}
